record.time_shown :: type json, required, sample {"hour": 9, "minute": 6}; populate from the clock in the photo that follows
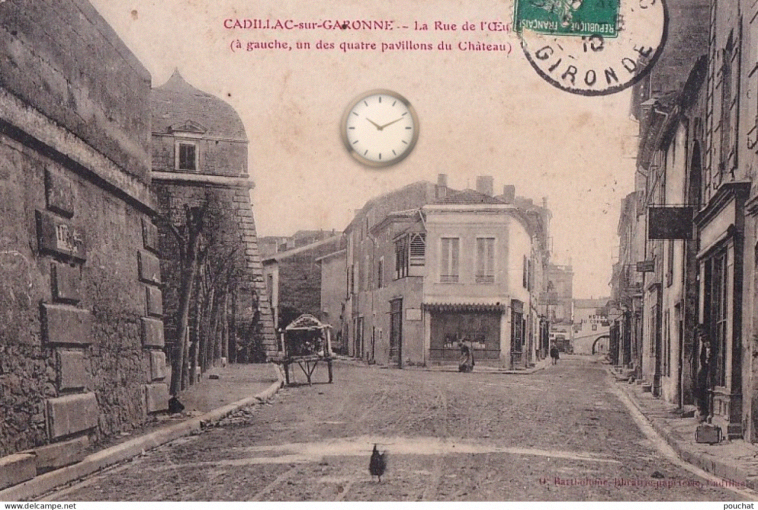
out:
{"hour": 10, "minute": 11}
